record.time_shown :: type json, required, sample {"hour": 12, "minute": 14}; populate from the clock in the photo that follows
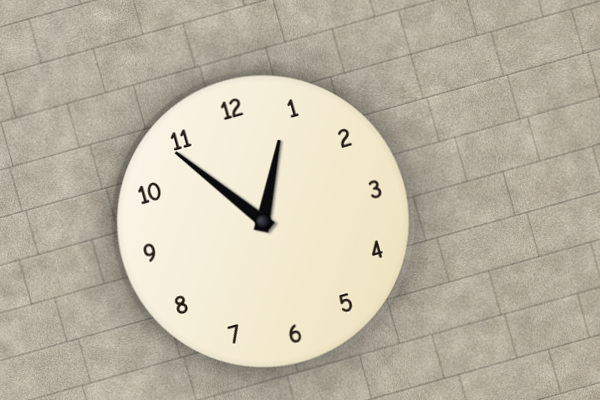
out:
{"hour": 12, "minute": 54}
